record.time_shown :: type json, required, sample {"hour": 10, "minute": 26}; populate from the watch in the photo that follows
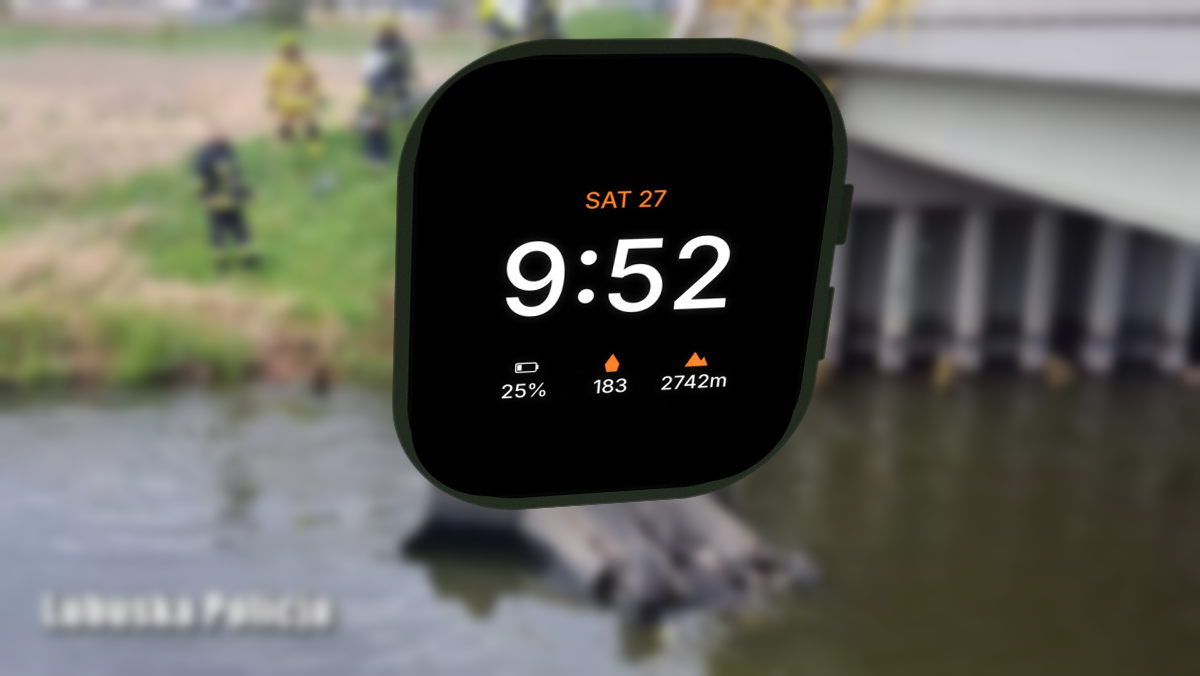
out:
{"hour": 9, "minute": 52}
